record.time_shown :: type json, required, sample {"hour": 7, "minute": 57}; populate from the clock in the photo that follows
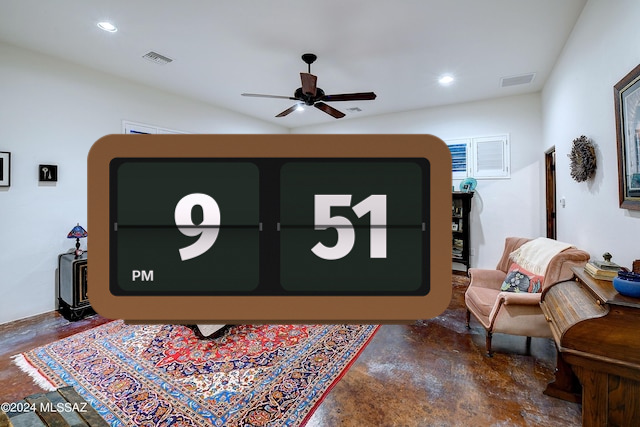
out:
{"hour": 9, "minute": 51}
